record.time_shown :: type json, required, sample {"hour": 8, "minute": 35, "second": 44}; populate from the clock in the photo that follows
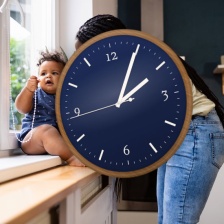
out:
{"hour": 2, "minute": 4, "second": 44}
